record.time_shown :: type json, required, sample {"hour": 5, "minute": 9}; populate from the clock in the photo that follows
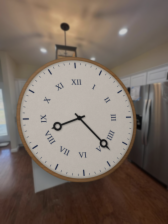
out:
{"hour": 8, "minute": 23}
